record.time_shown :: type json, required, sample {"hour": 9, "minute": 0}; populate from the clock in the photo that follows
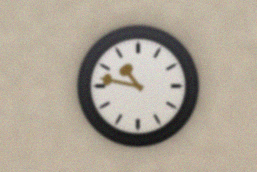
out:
{"hour": 10, "minute": 47}
